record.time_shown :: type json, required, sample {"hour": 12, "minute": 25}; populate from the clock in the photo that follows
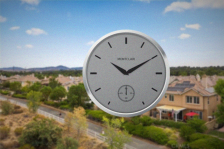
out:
{"hour": 10, "minute": 10}
